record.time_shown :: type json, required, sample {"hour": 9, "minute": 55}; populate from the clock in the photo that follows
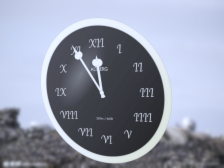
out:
{"hour": 11, "minute": 55}
